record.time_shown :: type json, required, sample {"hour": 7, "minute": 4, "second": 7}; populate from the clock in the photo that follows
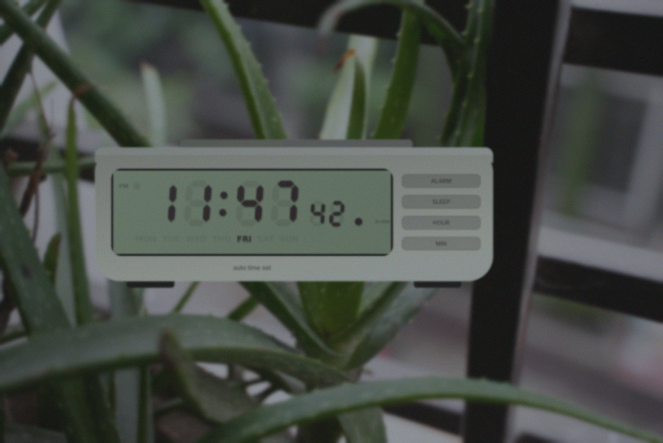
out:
{"hour": 11, "minute": 47, "second": 42}
